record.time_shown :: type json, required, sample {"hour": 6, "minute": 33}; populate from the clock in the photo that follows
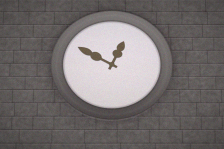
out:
{"hour": 12, "minute": 50}
